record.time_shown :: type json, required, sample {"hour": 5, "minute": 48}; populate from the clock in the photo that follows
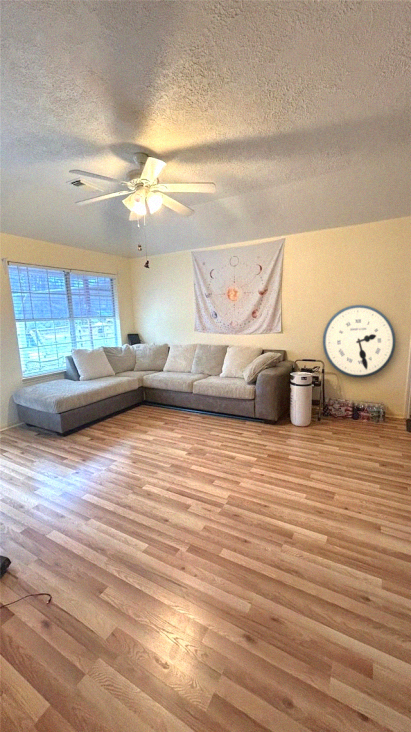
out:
{"hour": 2, "minute": 28}
